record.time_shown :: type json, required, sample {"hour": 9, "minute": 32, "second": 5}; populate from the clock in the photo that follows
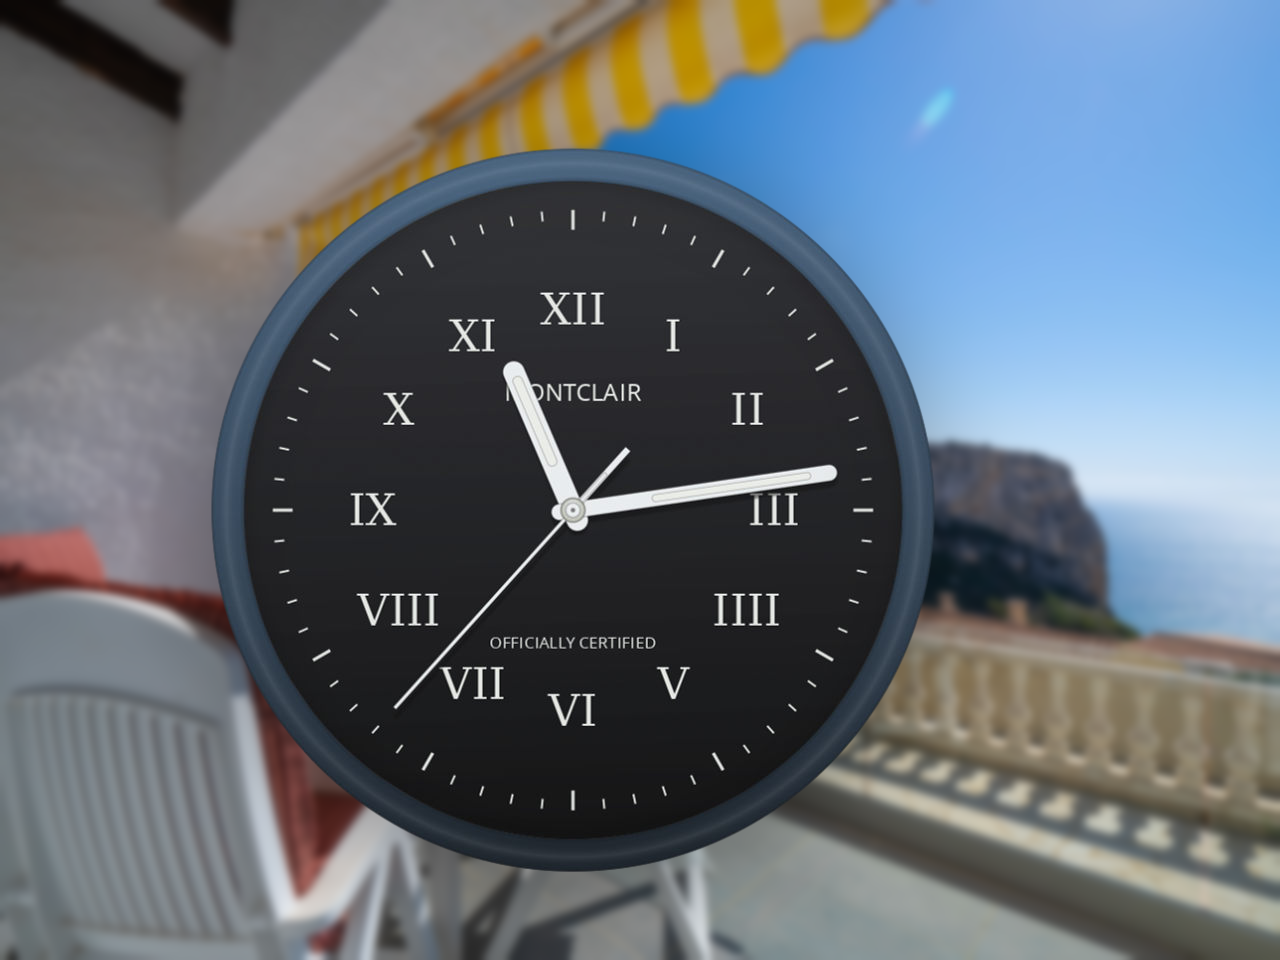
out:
{"hour": 11, "minute": 13, "second": 37}
